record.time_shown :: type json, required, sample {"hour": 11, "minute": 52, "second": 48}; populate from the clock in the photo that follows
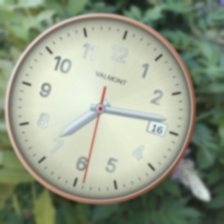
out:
{"hour": 7, "minute": 13, "second": 29}
